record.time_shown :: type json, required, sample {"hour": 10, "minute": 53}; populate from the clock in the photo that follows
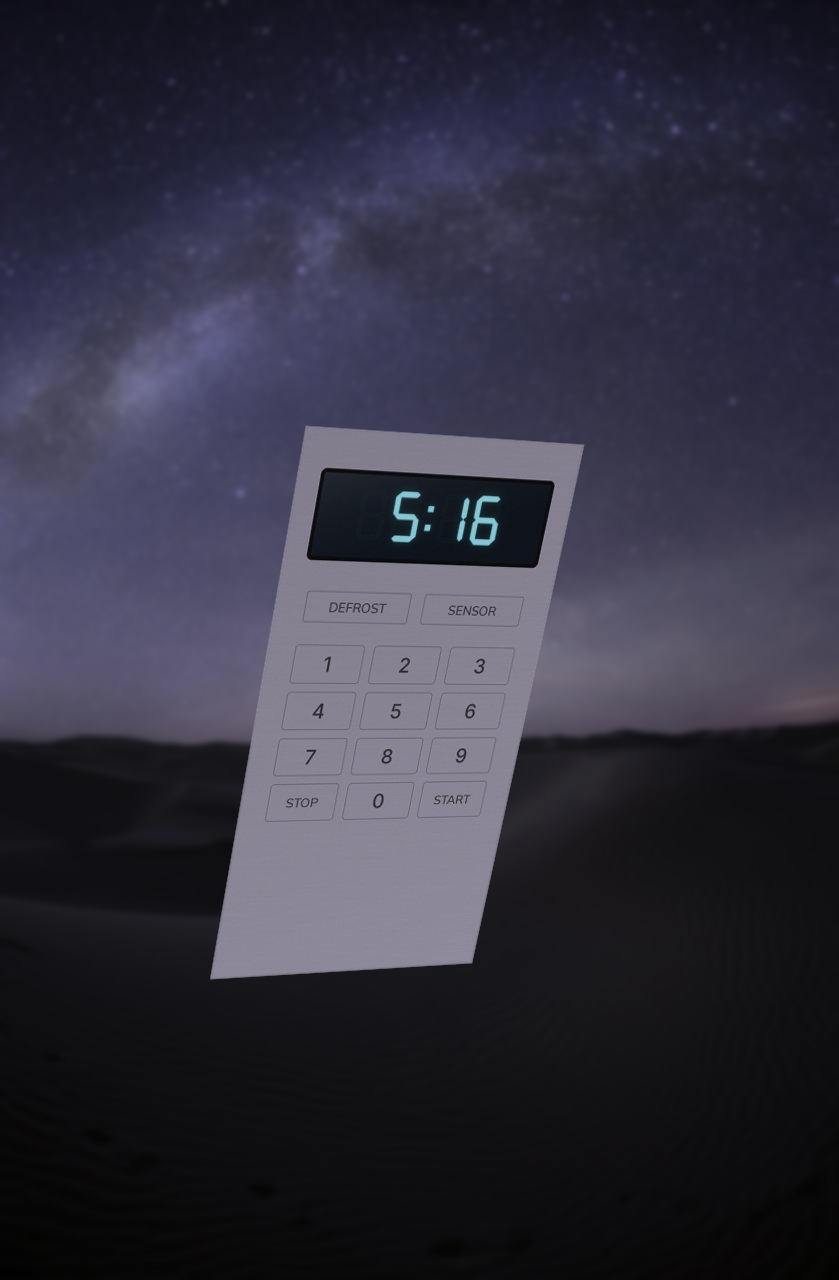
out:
{"hour": 5, "minute": 16}
